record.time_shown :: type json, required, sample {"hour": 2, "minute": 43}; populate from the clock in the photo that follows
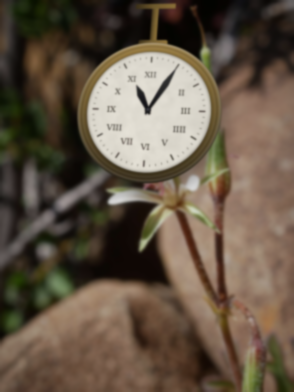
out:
{"hour": 11, "minute": 5}
